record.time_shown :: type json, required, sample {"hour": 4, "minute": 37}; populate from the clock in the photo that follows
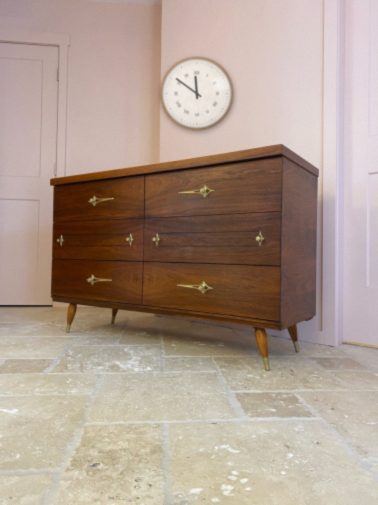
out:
{"hour": 11, "minute": 51}
